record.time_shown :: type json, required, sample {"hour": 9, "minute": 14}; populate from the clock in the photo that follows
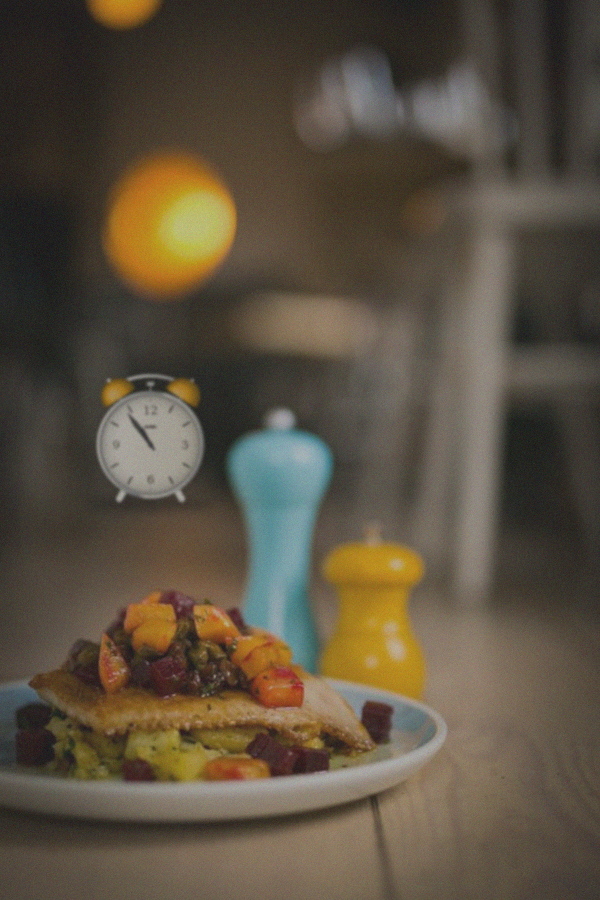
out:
{"hour": 10, "minute": 54}
